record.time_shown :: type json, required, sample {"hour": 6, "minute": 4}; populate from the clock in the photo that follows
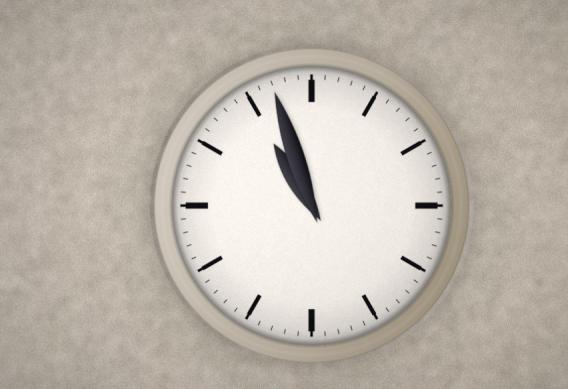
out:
{"hour": 10, "minute": 57}
